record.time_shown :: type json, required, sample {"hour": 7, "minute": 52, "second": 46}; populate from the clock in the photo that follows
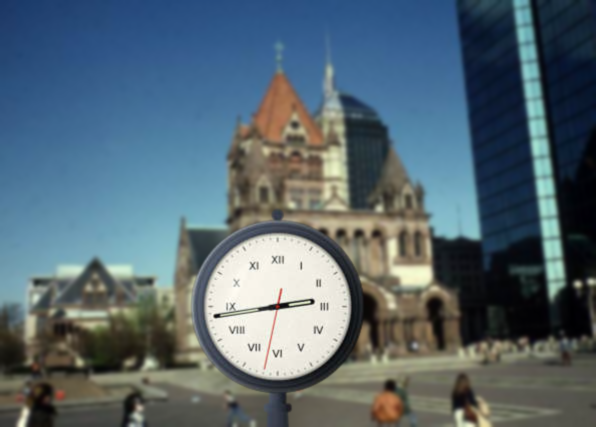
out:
{"hour": 2, "minute": 43, "second": 32}
